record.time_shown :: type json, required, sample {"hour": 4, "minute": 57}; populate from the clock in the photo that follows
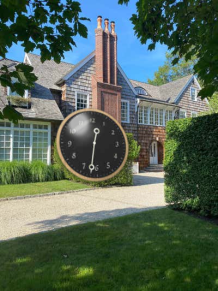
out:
{"hour": 12, "minute": 32}
